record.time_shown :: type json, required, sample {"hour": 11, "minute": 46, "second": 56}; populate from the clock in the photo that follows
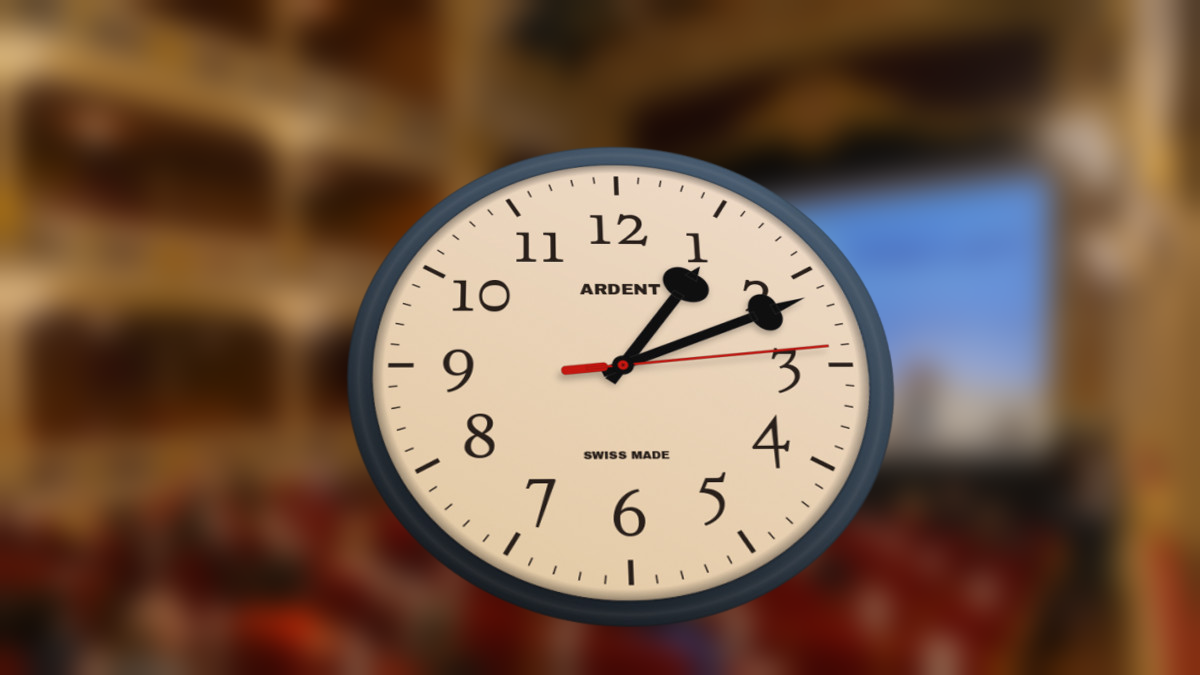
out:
{"hour": 1, "minute": 11, "second": 14}
